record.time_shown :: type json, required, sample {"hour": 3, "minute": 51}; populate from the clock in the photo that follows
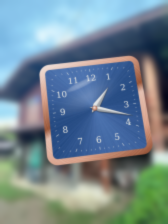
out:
{"hour": 1, "minute": 18}
